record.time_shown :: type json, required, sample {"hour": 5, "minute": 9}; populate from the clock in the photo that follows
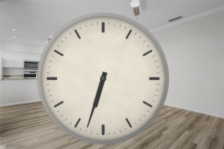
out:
{"hour": 6, "minute": 33}
